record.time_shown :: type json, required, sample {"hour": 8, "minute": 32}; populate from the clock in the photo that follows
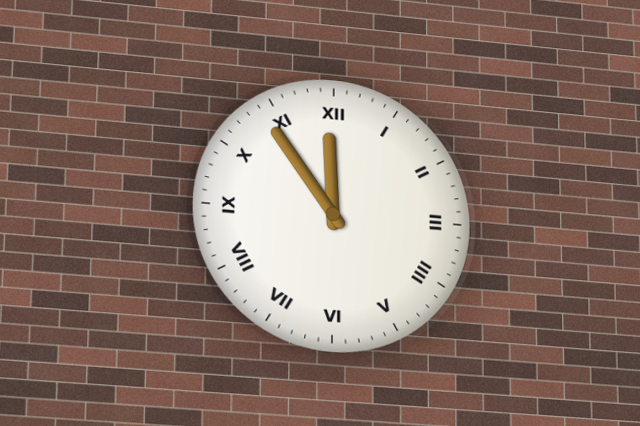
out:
{"hour": 11, "minute": 54}
